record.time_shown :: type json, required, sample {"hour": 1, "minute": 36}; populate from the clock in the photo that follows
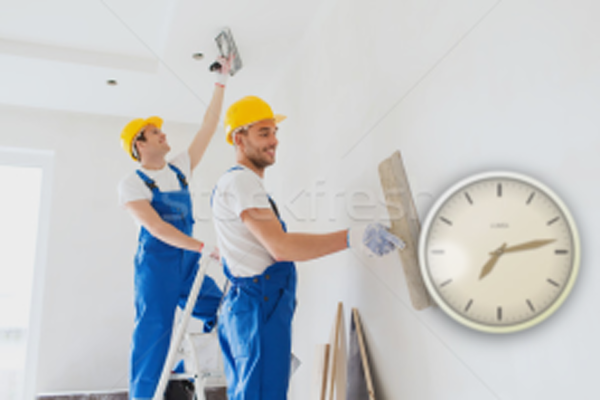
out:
{"hour": 7, "minute": 13}
